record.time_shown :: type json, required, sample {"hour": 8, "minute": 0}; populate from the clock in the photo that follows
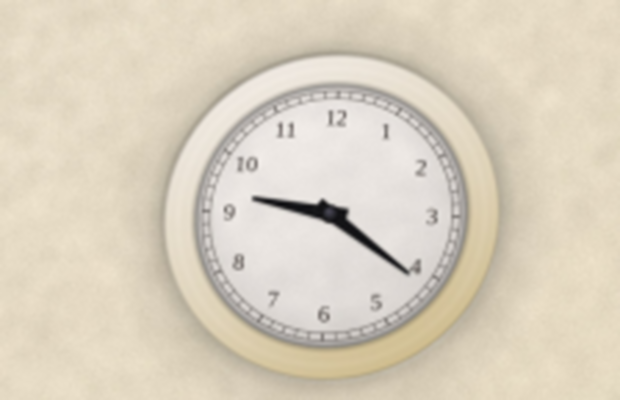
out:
{"hour": 9, "minute": 21}
